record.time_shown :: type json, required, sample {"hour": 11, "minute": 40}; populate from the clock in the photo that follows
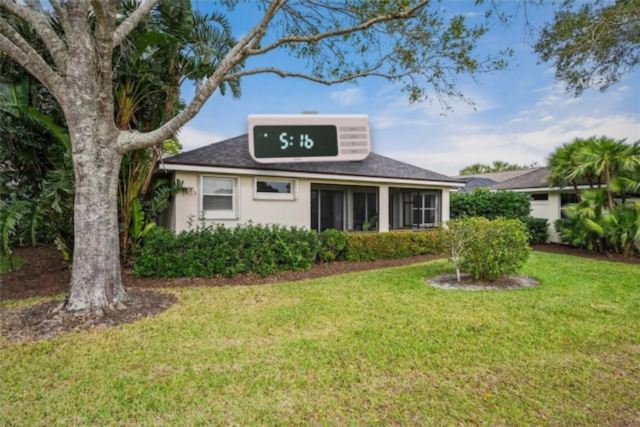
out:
{"hour": 5, "minute": 16}
